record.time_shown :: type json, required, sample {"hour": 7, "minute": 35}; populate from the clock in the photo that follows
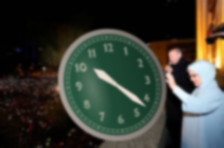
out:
{"hour": 10, "minute": 22}
